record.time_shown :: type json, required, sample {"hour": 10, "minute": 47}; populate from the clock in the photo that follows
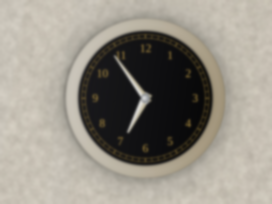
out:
{"hour": 6, "minute": 54}
